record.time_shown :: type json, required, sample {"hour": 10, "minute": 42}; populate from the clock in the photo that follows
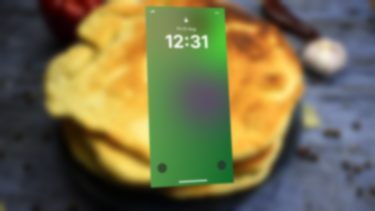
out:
{"hour": 12, "minute": 31}
